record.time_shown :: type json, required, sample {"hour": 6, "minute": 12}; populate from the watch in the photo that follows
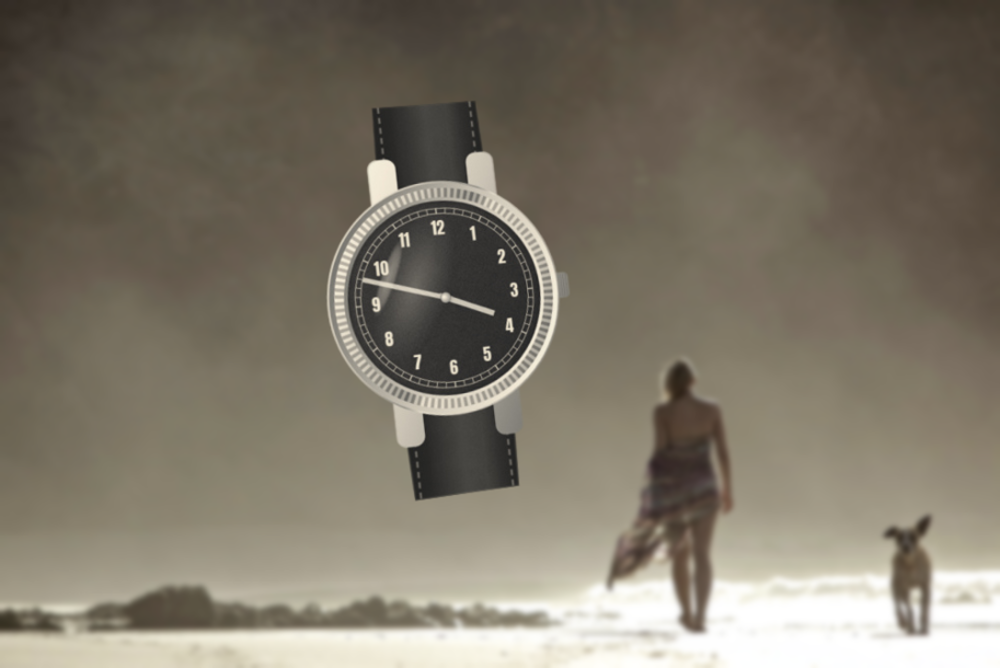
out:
{"hour": 3, "minute": 48}
